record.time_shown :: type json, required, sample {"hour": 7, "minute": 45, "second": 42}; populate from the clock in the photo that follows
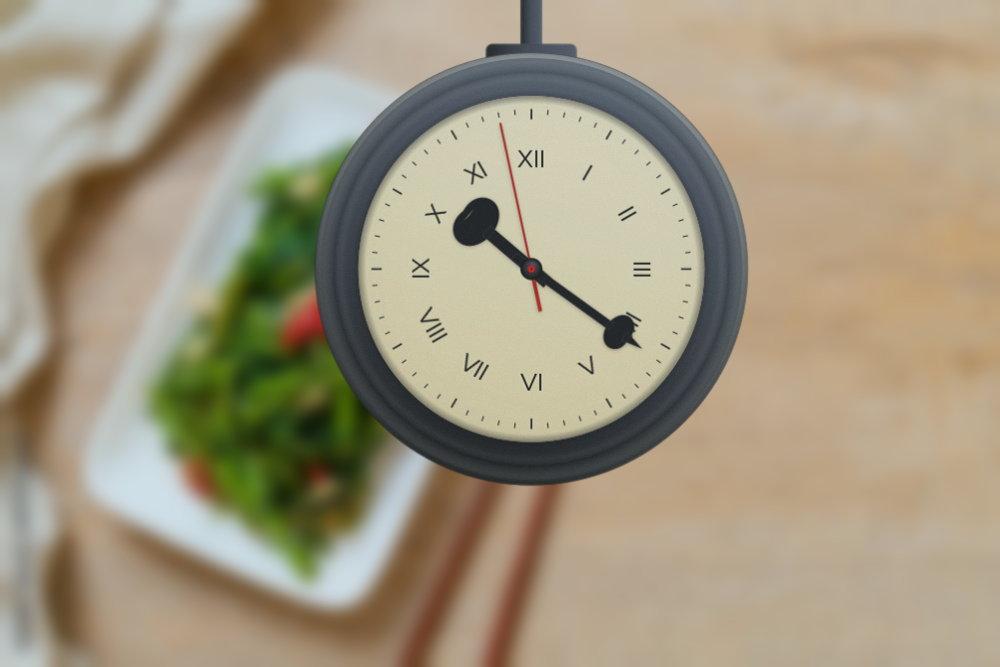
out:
{"hour": 10, "minute": 20, "second": 58}
